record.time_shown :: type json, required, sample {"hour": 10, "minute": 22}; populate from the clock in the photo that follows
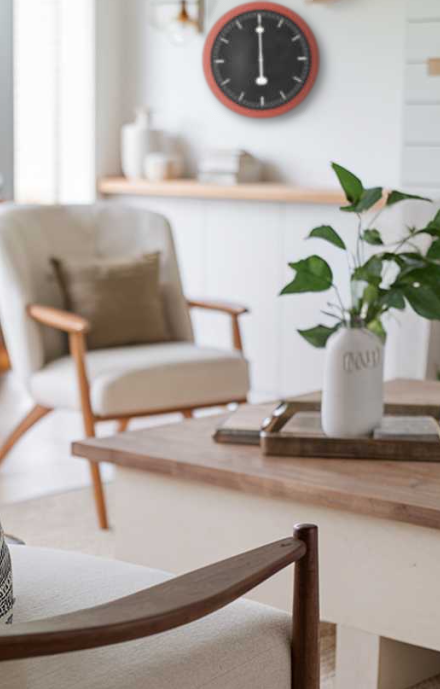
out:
{"hour": 6, "minute": 0}
